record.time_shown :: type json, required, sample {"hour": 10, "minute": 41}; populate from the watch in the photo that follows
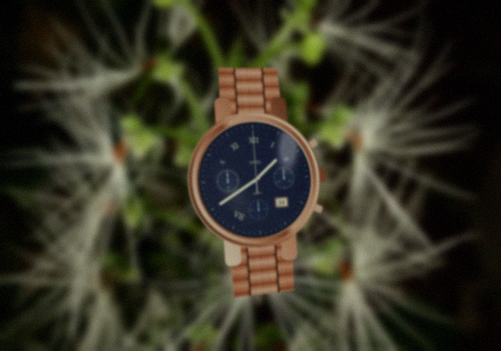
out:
{"hour": 1, "minute": 40}
